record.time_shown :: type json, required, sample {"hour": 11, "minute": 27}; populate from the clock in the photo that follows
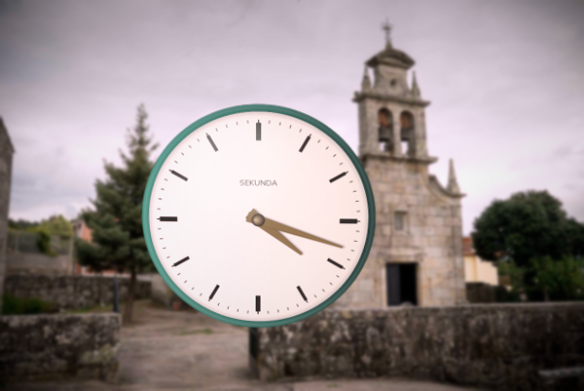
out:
{"hour": 4, "minute": 18}
